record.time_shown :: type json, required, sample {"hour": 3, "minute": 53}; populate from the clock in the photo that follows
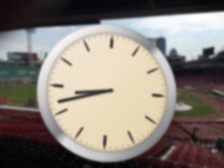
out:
{"hour": 8, "minute": 42}
